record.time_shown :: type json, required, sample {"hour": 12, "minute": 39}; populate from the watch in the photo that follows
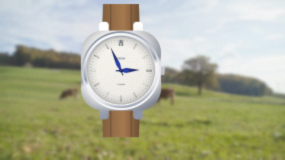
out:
{"hour": 2, "minute": 56}
